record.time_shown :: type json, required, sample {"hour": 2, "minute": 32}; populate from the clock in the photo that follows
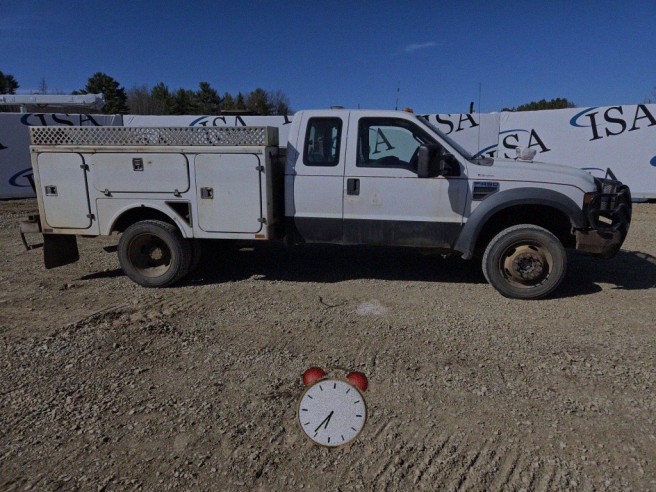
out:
{"hour": 6, "minute": 36}
